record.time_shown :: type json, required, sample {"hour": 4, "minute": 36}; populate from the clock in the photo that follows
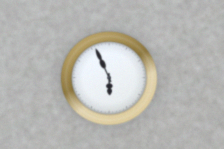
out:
{"hour": 5, "minute": 56}
